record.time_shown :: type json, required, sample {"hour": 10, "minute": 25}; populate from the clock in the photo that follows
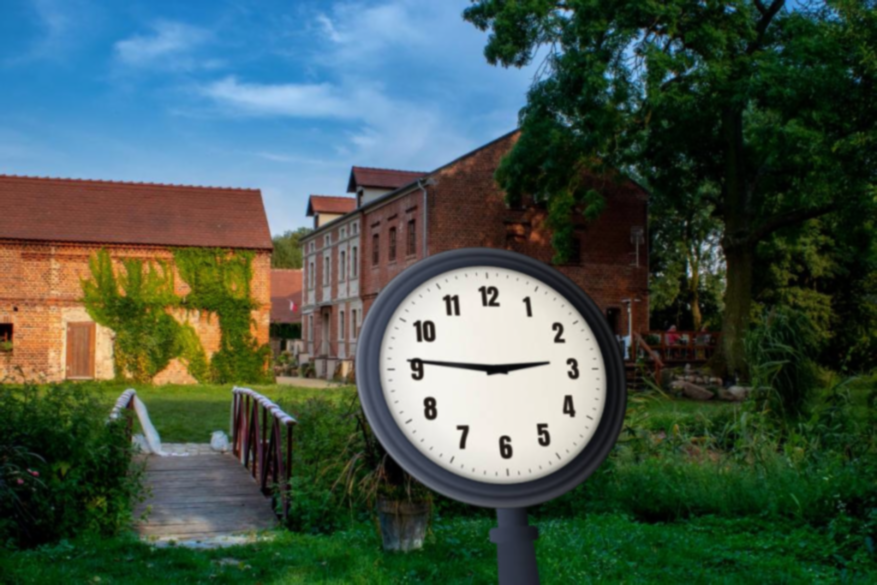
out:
{"hour": 2, "minute": 46}
